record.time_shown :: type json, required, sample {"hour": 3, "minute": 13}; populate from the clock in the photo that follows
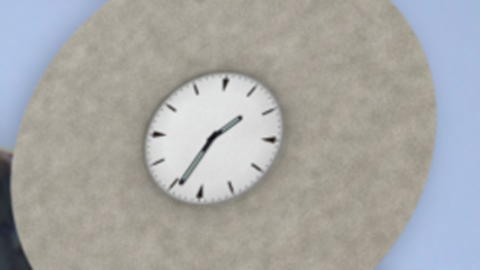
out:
{"hour": 1, "minute": 34}
